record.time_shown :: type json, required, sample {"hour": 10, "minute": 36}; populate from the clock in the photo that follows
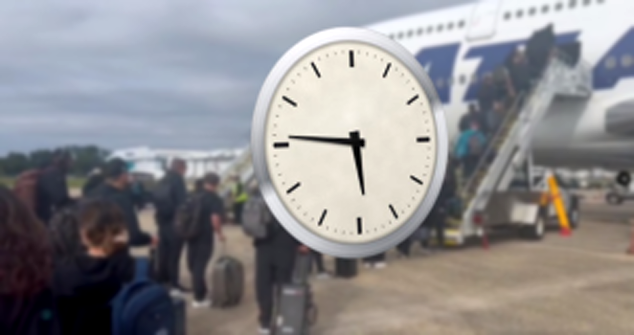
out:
{"hour": 5, "minute": 46}
